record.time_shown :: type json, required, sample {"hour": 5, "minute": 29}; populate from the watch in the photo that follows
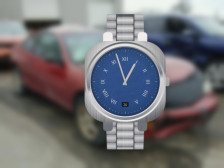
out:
{"hour": 12, "minute": 57}
